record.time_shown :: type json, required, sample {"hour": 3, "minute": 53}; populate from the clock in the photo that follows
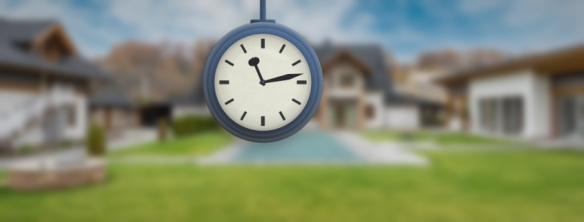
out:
{"hour": 11, "minute": 13}
